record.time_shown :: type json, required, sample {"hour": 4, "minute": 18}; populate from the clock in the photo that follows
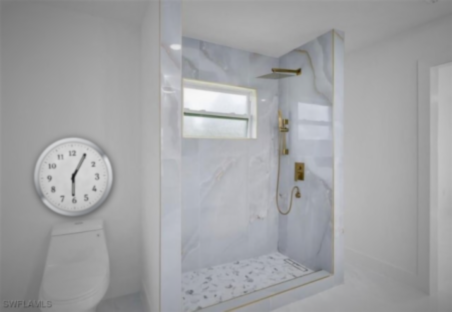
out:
{"hour": 6, "minute": 5}
